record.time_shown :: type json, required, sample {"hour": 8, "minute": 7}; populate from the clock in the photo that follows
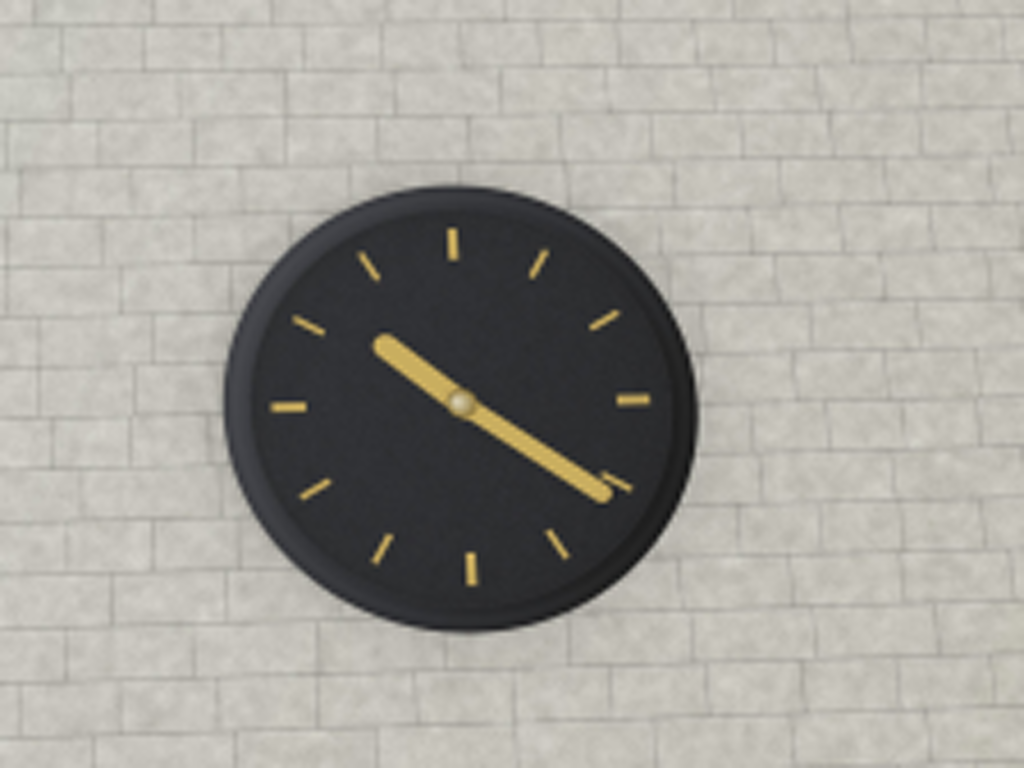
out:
{"hour": 10, "minute": 21}
